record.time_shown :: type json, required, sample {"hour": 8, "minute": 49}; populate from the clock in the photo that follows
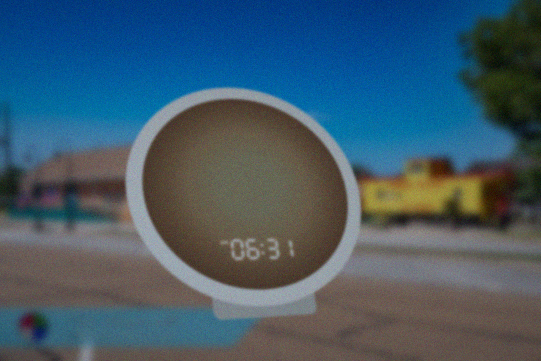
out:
{"hour": 6, "minute": 31}
